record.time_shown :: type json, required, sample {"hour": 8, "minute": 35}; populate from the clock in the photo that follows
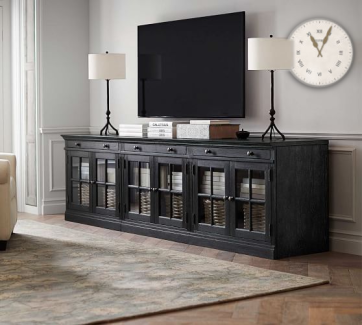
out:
{"hour": 11, "minute": 4}
